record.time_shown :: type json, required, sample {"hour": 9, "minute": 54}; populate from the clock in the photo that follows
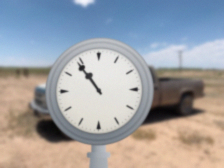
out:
{"hour": 10, "minute": 54}
